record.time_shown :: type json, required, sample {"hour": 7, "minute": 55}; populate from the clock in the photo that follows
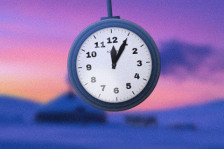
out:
{"hour": 12, "minute": 5}
